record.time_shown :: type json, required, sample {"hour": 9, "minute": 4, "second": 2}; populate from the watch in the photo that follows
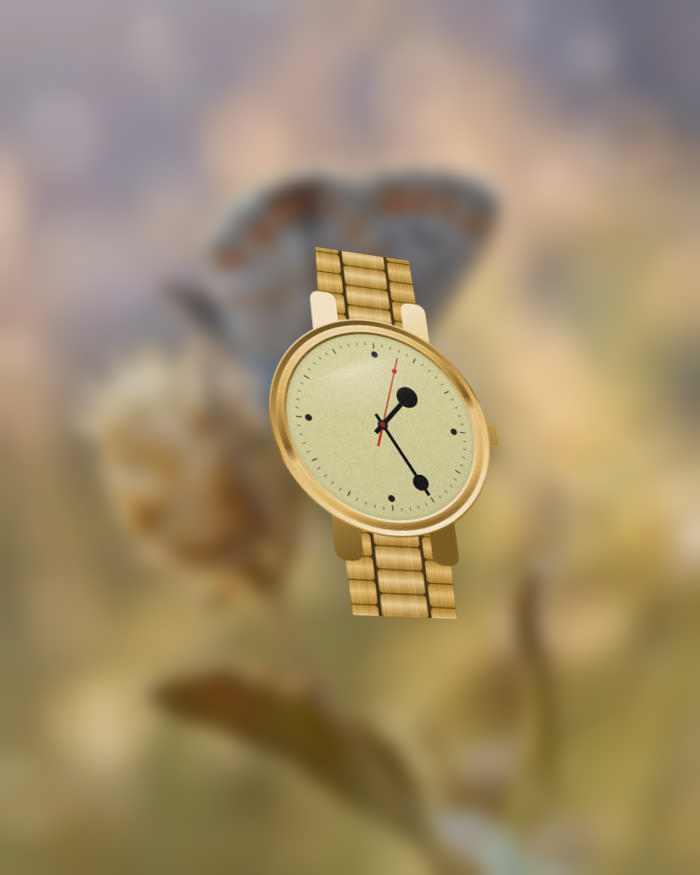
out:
{"hour": 1, "minute": 25, "second": 3}
